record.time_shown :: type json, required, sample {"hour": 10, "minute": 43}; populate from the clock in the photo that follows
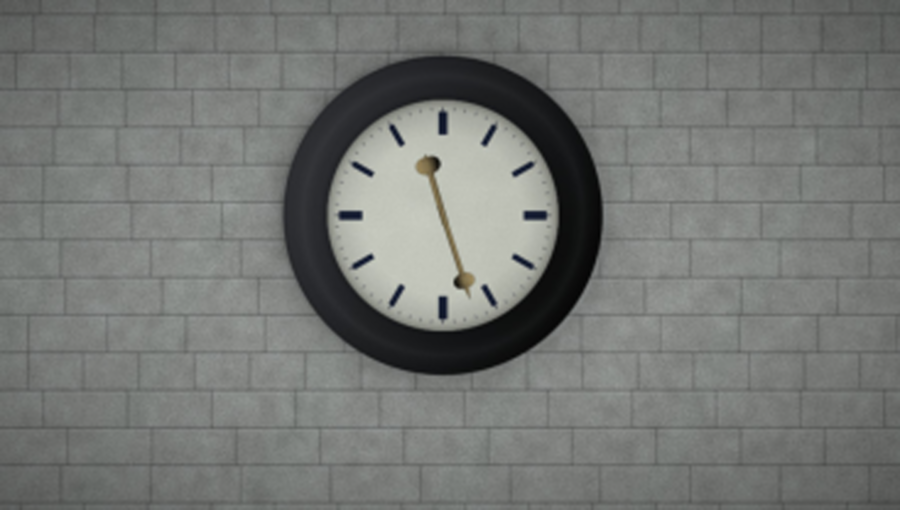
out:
{"hour": 11, "minute": 27}
